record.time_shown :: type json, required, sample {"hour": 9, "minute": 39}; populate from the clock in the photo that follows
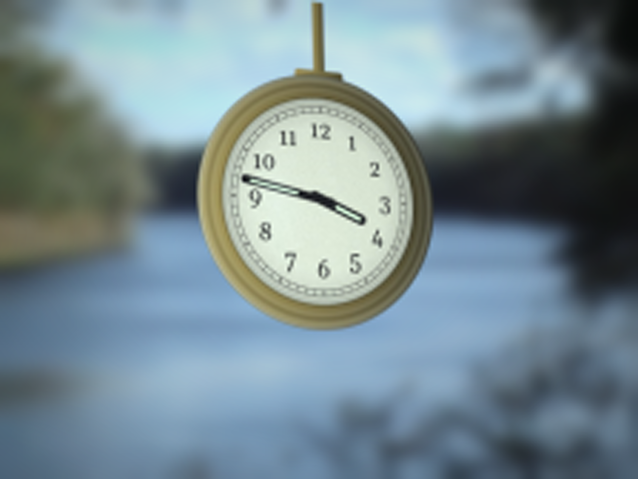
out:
{"hour": 3, "minute": 47}
